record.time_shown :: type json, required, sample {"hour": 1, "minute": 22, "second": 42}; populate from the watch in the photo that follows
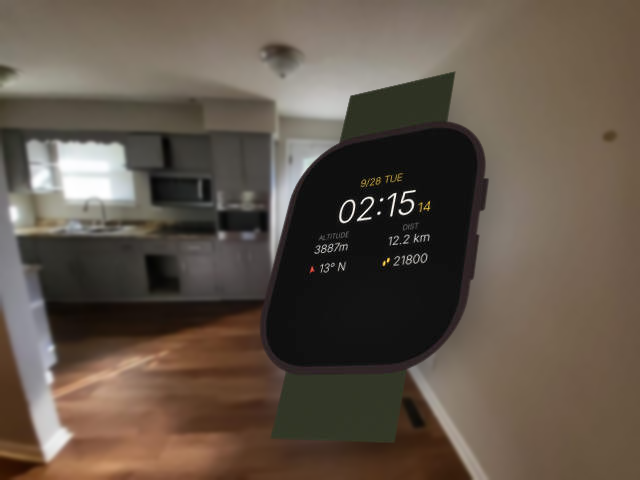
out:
{"hour": 2, "minute": 15, "second": 14}
